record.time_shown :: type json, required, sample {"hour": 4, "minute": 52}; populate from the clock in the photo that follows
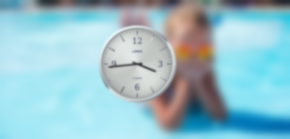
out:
{"hour": 3, "minute": 44}
